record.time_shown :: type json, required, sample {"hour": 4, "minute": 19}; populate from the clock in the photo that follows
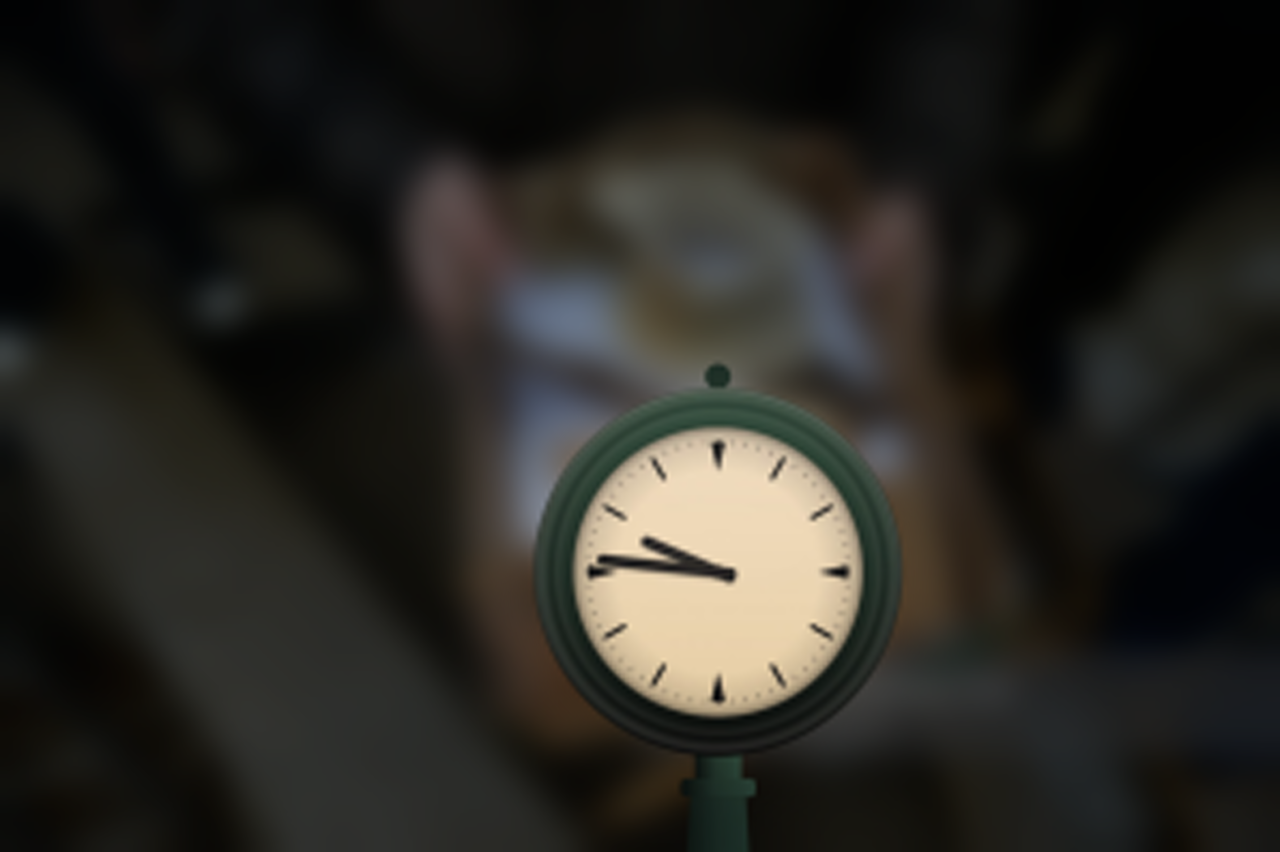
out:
{"hour": 9, "minute": 46}
